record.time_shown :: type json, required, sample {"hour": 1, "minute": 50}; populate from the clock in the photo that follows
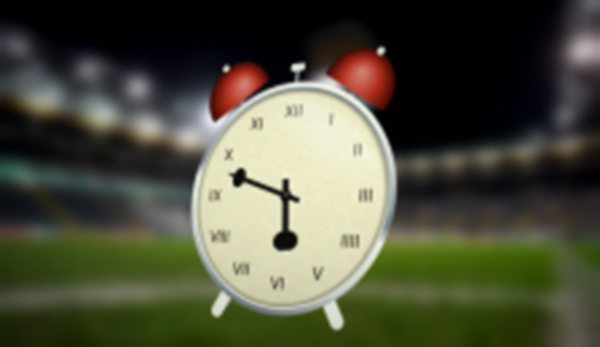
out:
{"hour": 5, "minute": 48}
